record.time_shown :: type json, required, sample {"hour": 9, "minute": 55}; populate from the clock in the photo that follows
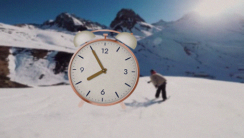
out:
{"hour": 7, "minute": 55}
